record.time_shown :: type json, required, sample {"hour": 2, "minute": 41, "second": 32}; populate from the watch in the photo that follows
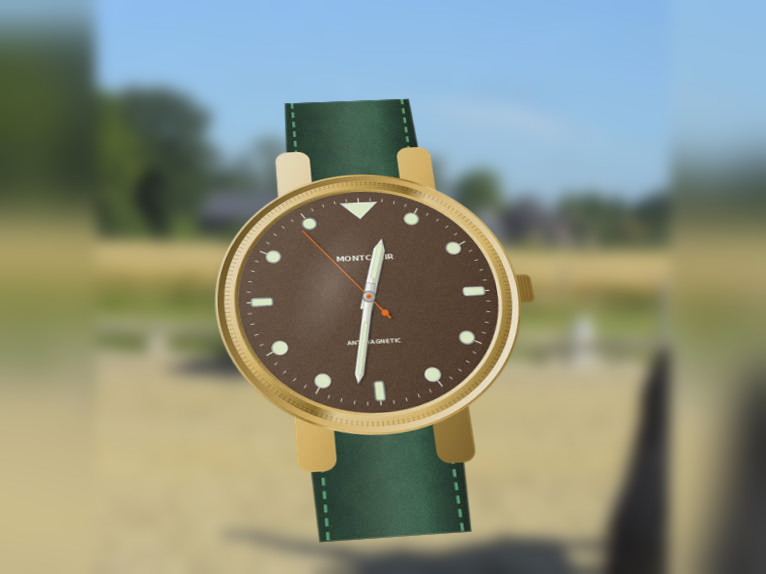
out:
{"hour": 12, "minute": 31, "second": 54}
